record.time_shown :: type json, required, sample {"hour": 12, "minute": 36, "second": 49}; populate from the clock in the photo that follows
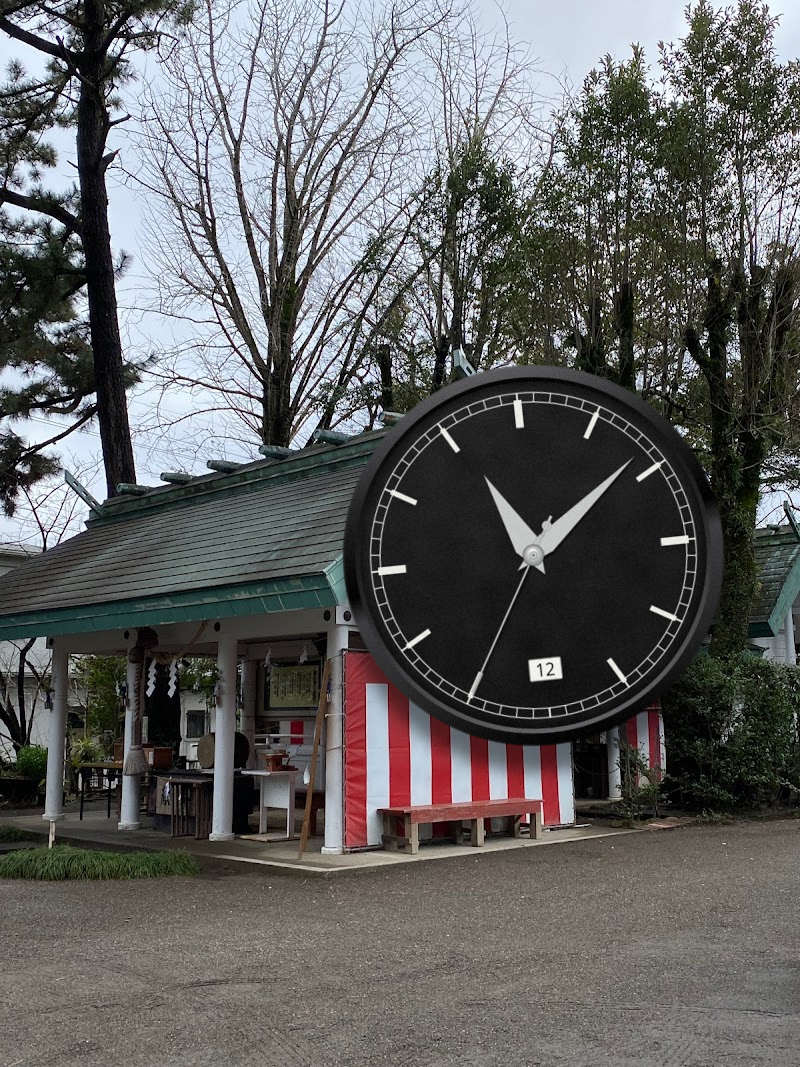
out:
{"hour": 11, "minute": 8, "second": 35}
